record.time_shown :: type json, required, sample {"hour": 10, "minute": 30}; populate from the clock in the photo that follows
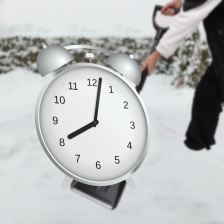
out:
{"hour": 8, "minute": 2}
